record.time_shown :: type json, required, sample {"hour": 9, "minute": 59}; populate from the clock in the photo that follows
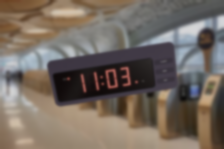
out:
{"hour": 11, "minute": 3}
